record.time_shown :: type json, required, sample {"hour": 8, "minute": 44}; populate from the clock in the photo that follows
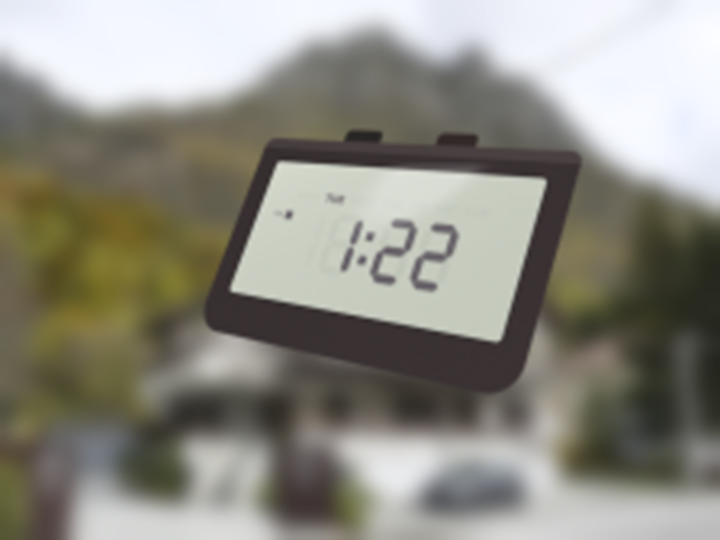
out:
{"hour": 1, "minute": 22}
